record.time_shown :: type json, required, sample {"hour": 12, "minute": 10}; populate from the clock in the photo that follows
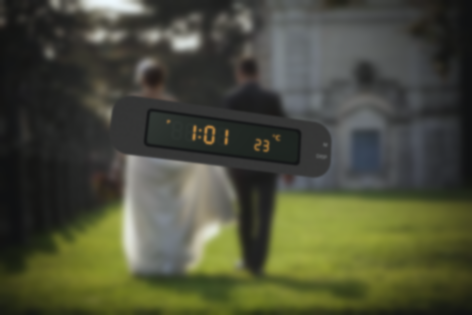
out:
{"hour": 1, "minute": 1}
